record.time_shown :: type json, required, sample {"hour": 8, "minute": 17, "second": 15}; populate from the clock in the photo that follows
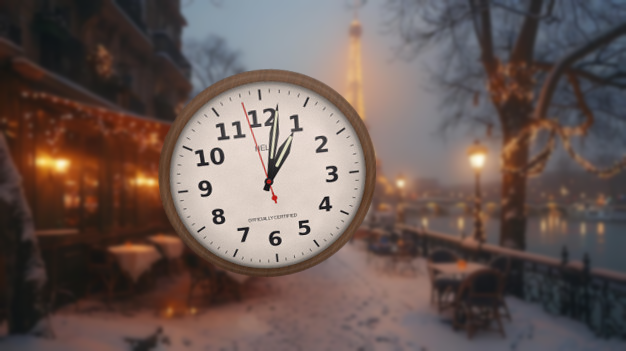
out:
{"hour": 1, "minute": 1, "second": 58}
